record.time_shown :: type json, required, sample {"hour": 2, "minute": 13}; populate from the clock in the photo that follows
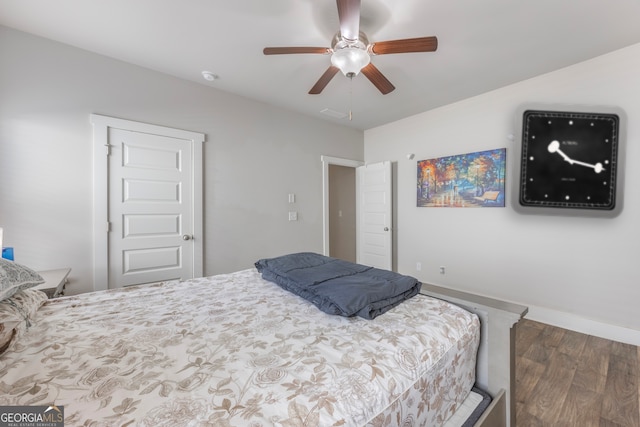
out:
{"hour": 10, "minute": 17}
